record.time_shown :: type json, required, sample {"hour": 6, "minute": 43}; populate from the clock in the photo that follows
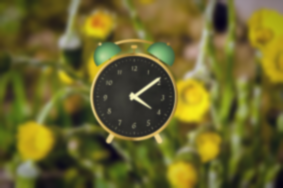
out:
{"hour": 4, "minute": 9}
